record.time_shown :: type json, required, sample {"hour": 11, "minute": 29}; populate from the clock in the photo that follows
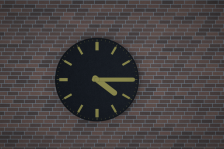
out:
{"hour": 4, "minute": 15}
